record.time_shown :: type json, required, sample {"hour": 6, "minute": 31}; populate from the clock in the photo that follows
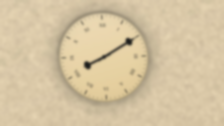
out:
{"hour": 8, "minute": 10}
